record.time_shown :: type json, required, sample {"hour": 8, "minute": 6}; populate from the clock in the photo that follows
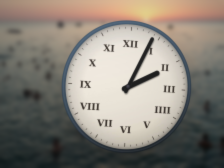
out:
{"hour": 2, "minute": 4}
